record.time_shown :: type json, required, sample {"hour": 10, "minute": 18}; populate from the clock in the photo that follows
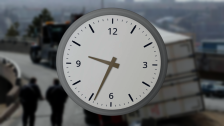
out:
{"hour": 9, "minute": 34}
